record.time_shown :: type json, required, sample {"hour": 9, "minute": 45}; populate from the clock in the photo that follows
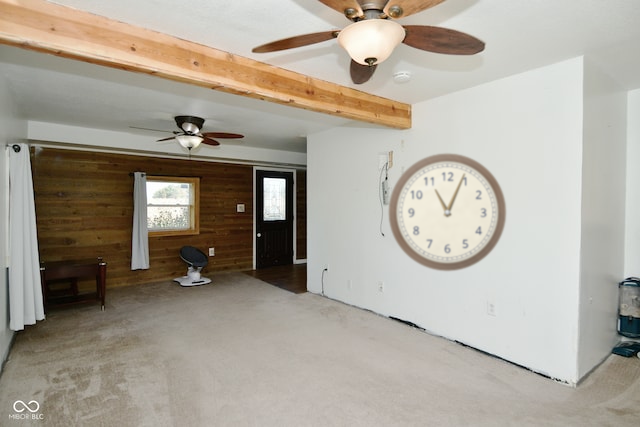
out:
{"hour": 11, "minute": 4}
